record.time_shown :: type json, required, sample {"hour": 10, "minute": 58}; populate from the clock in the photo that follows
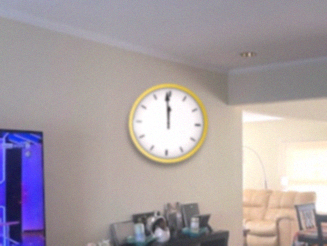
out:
{"hour": 11, "minute": 59}
